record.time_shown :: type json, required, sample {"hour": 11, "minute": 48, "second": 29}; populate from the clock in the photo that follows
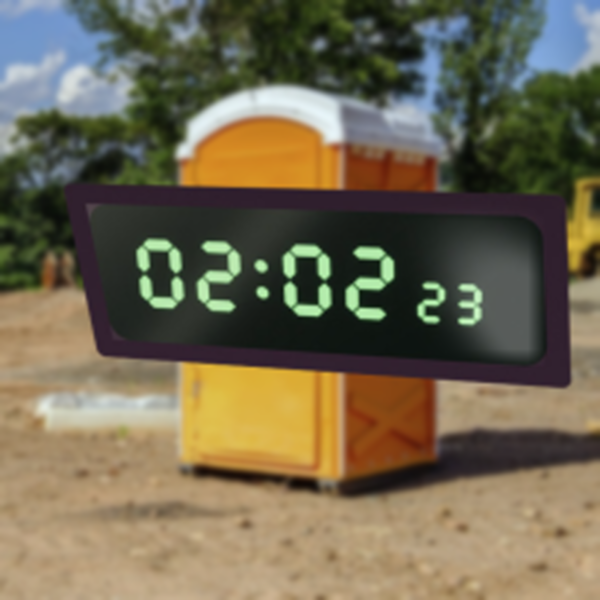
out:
{"hour": 2, "minute": 2, "second": 23}
